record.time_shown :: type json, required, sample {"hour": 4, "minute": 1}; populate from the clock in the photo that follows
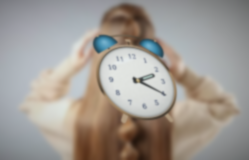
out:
{"hour": 2, "minute": 20}
